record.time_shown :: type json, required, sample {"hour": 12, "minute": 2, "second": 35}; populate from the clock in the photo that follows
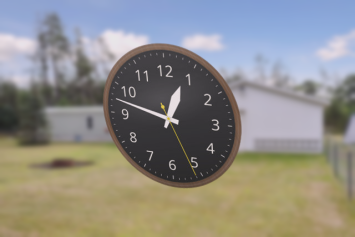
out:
{"hour": 12, "minute": 47, "second": 26}
